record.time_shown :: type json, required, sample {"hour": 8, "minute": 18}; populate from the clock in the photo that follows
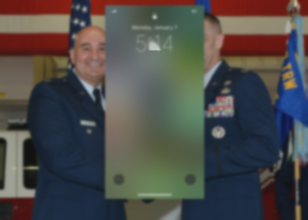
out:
{"hour": 5, "minute": 14}
